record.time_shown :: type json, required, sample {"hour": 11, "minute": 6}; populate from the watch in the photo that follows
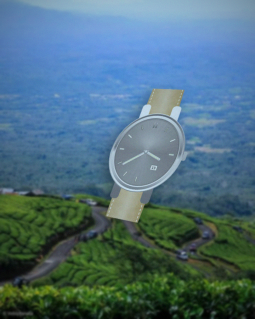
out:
{"hour": 3, "minute": 39}
